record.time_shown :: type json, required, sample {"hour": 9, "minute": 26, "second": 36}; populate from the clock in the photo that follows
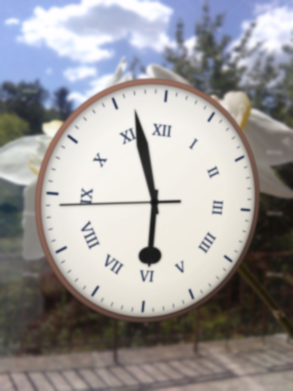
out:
{"hour": 5, "minute": 56, "second": 44}
